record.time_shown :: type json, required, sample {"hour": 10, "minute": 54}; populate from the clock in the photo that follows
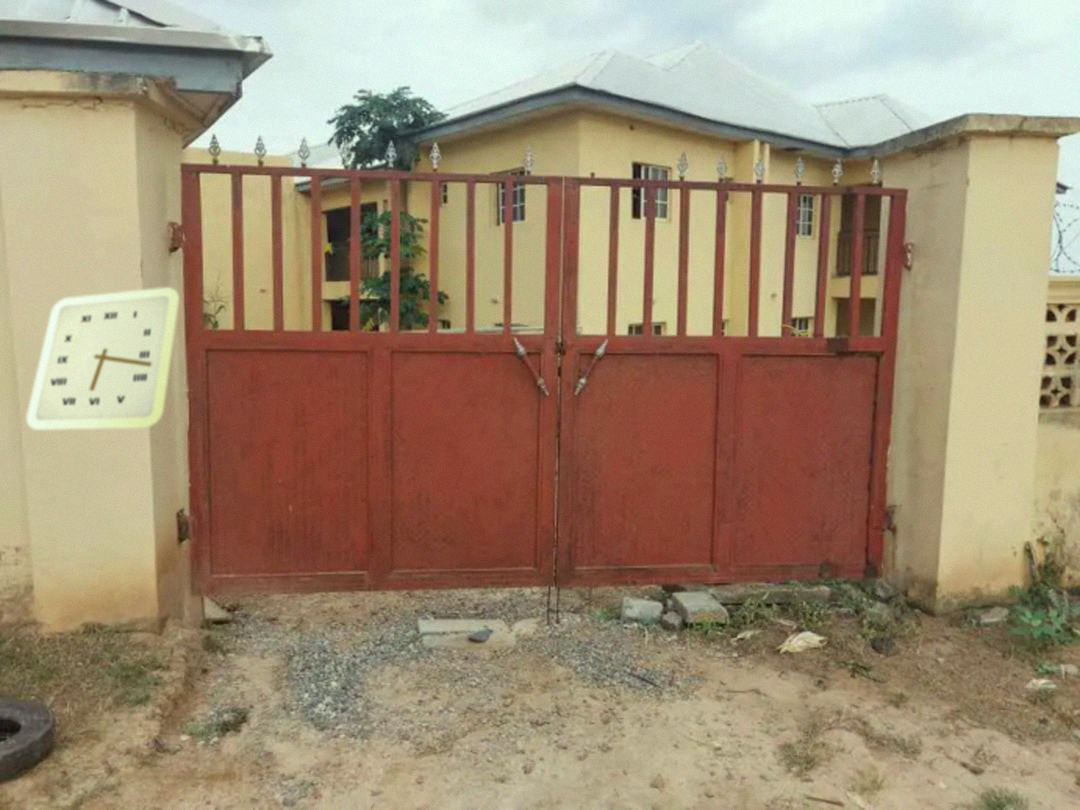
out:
{"hour": 6, "minute": 17}
